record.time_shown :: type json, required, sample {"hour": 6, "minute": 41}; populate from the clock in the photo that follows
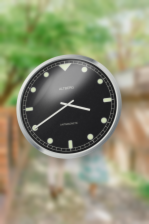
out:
{"hour": 3, "minute": 40}
